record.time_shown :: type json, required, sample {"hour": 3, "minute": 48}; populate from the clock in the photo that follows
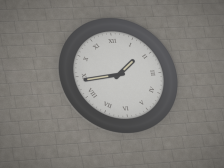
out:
{"hour": 1, "minute": 44}
